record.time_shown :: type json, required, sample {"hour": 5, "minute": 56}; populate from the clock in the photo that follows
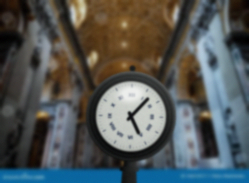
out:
{"hour": 5, "minute": 7}
